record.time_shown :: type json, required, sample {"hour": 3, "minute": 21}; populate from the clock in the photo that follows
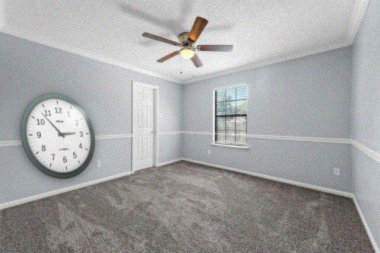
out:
{"hour": 2, "minute": 53}
